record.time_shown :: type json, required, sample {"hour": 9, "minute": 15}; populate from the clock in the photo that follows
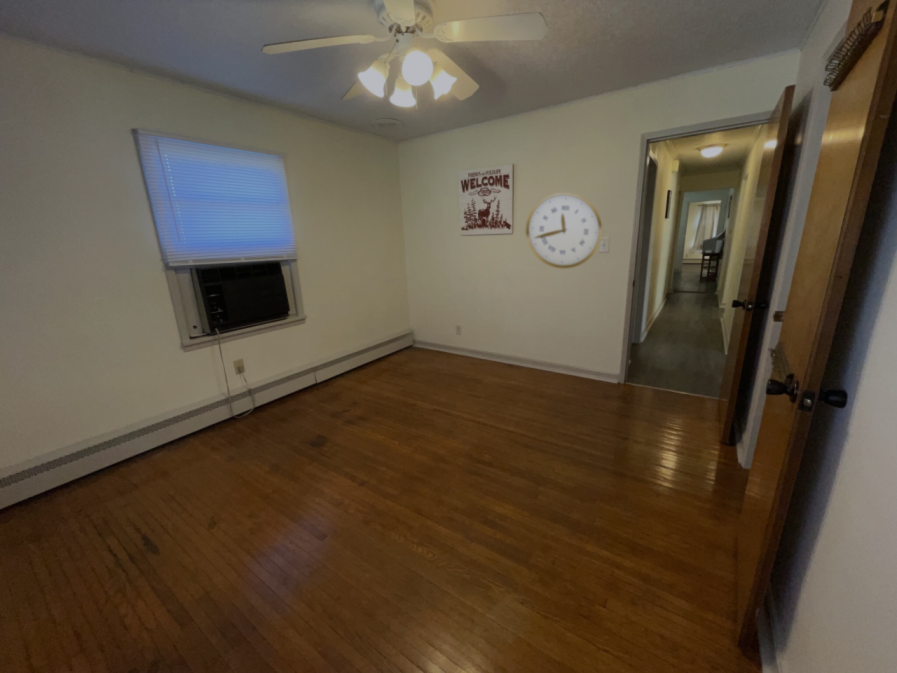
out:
{"hour": 11, "minute": 42}
